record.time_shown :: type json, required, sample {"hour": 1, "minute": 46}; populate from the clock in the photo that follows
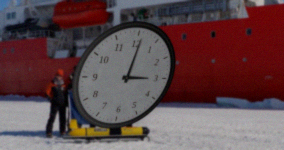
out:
{"hour": 3, "minute": 1}
